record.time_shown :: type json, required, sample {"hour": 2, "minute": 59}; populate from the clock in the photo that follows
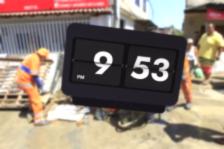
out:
{"hour": 9, "minute": 53}
